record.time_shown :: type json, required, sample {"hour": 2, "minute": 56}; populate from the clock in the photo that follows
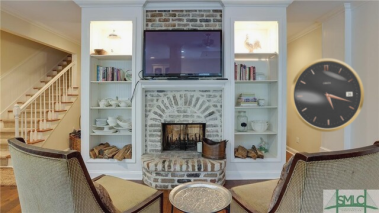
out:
{"hour": 5, "minute": 18}
